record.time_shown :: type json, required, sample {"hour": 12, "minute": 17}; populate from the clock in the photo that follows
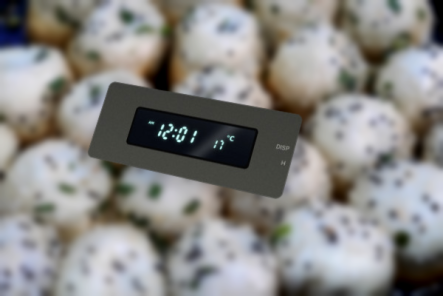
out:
{"hour": 12, "minute": 1}
